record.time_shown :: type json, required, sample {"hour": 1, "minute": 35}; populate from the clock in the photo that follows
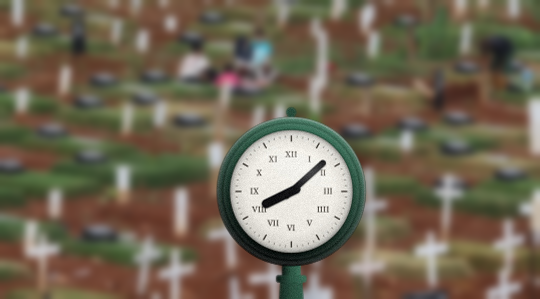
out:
{"hour": 8, "minute": 8}
